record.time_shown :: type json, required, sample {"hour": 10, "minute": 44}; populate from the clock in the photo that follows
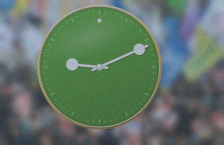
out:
{"hour": 9, "minute": 11}
